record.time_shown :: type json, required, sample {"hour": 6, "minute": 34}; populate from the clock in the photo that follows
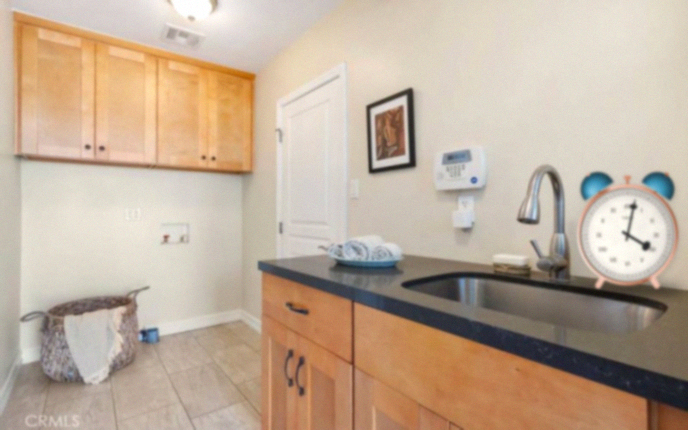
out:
{"hour": 4, "minute": 2}
